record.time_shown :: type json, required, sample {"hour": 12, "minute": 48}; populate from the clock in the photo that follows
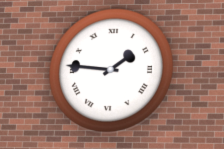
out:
{"hour": 1, "minute": 46}
